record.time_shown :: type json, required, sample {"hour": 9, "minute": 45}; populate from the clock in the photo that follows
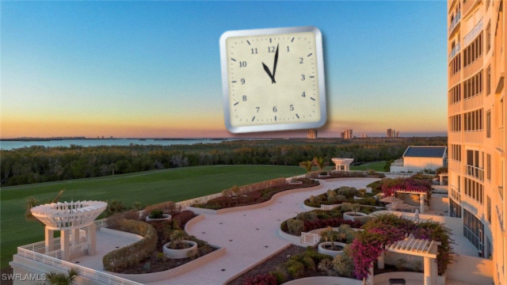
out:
{"hour": 11, "minute": 2}
